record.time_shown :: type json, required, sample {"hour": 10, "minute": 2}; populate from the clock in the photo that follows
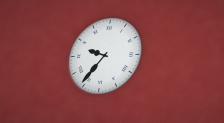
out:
{"hour": 9, "minute": 36}
